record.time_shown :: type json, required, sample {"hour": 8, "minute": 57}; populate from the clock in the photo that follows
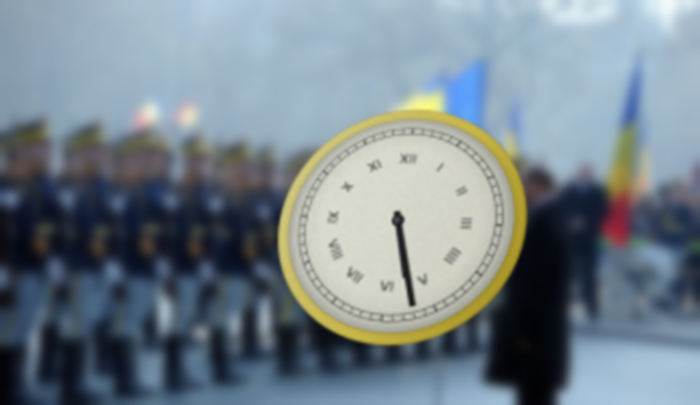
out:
{"hour": 5, "minute": 27}
